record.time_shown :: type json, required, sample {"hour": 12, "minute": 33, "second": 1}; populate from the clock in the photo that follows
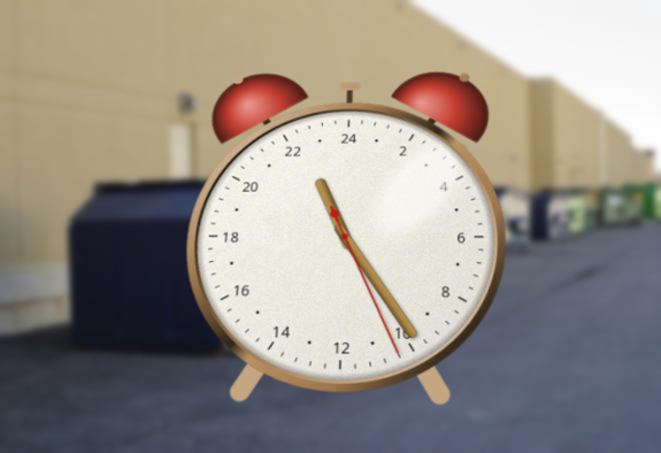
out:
{"hour": 22, "minute": 24, "second": 26}
